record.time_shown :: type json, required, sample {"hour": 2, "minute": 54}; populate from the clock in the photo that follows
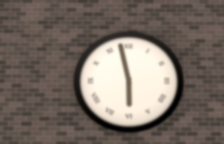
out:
{"hour": 5, "minute": 58}
